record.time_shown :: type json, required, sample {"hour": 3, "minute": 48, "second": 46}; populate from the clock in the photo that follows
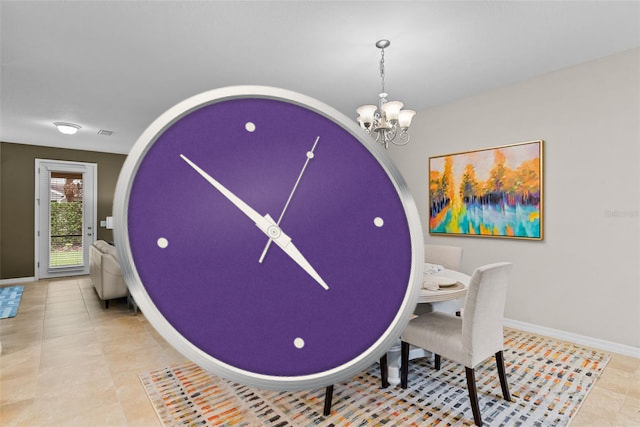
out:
{"hour": 4, "minute": 53, "second": 6}
